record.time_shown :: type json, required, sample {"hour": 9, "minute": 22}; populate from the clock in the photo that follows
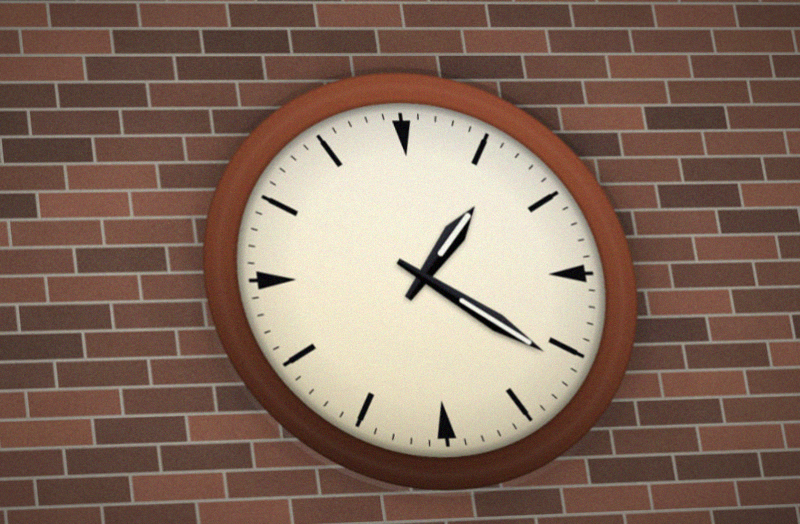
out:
{"hour": 1, "minute": 21}
